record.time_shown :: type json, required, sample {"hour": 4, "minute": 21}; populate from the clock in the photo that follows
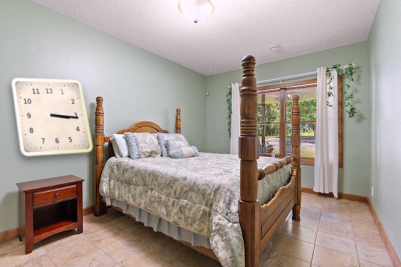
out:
{"hour": 3, "minute": 16}
